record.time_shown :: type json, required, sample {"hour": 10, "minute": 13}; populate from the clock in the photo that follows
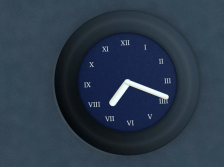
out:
{"hour": 7, "minute": 19}
